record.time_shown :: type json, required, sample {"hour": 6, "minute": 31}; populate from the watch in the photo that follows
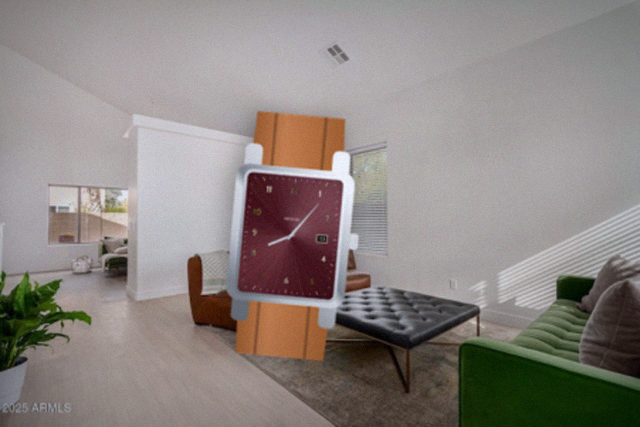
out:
{"hour": 8, "minute": 6}
